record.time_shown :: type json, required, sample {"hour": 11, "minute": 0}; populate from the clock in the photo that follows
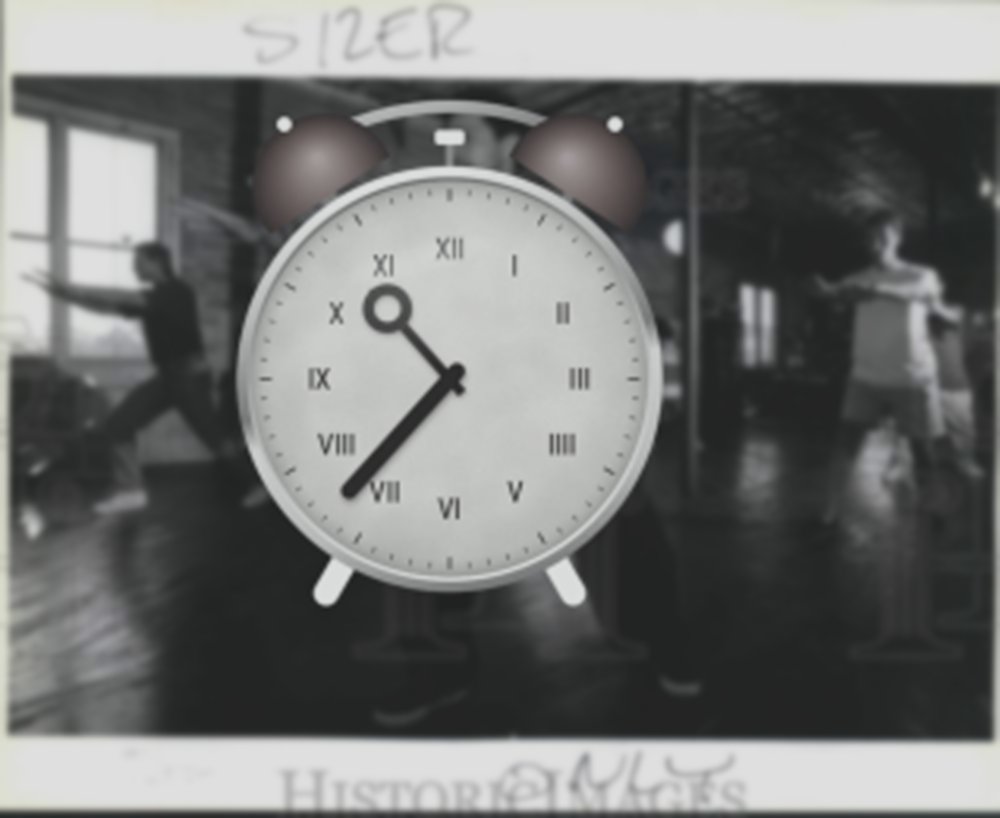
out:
{"hour": 10, "minute": 37}
